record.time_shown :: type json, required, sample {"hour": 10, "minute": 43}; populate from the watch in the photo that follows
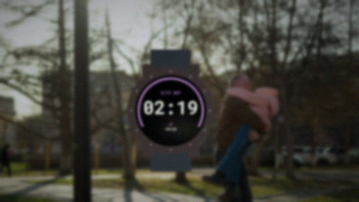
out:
{"hour": 2, "minute": 19}
